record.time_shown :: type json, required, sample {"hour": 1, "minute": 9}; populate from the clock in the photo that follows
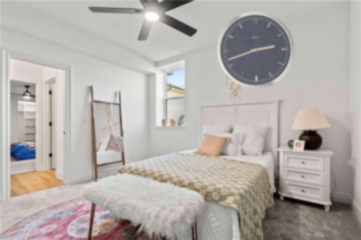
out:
{"hour": 2, "minute": 42}
